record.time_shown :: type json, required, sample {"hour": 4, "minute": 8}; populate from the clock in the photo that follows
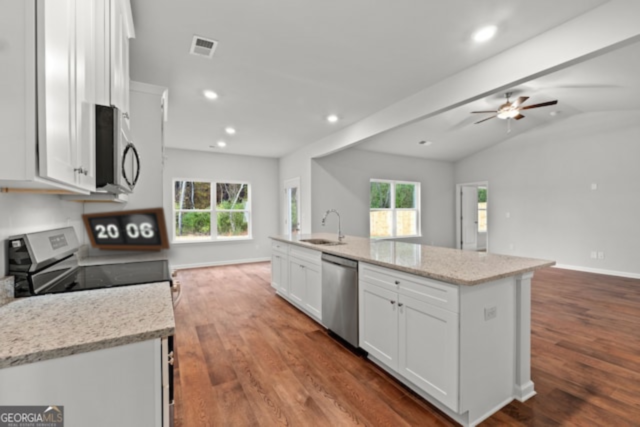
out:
{"hour": 20, "minute": 6}
